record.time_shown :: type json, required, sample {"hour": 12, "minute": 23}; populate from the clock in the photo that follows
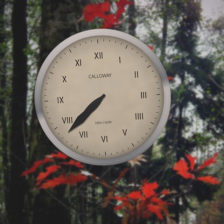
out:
{"hour": 7, "minute": 38}
